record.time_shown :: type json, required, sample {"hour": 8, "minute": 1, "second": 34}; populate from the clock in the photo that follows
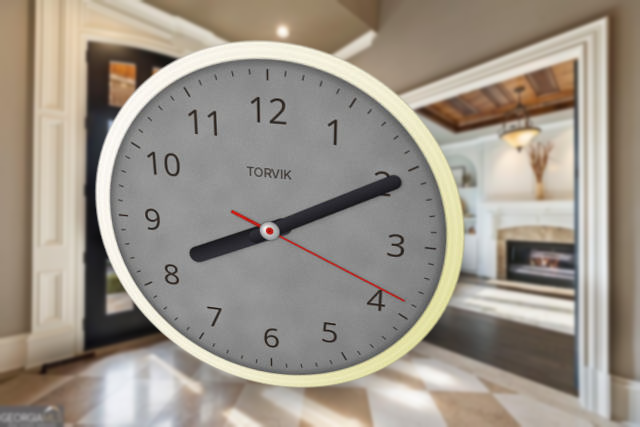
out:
{"hour": 8, "minute": 10, "second": 19}
